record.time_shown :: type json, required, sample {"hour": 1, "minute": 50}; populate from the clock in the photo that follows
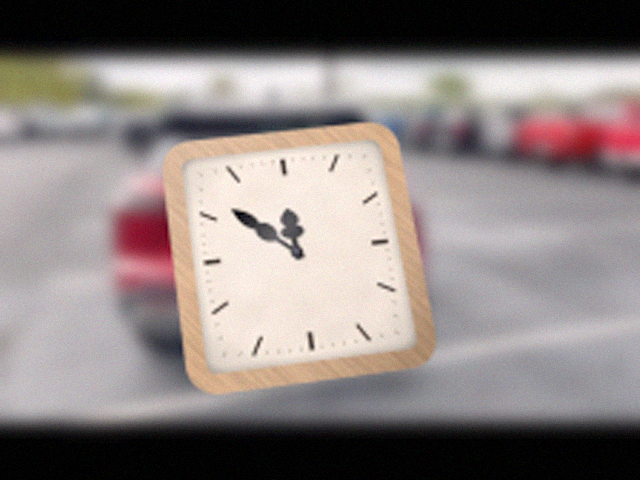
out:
{"hour": 11, "minute": 52}
